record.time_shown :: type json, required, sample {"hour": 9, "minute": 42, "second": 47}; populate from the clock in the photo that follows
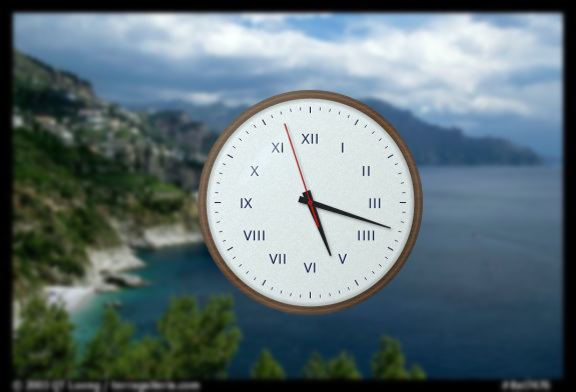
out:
{"hour": 5, "minute": 17, "second": 57}
